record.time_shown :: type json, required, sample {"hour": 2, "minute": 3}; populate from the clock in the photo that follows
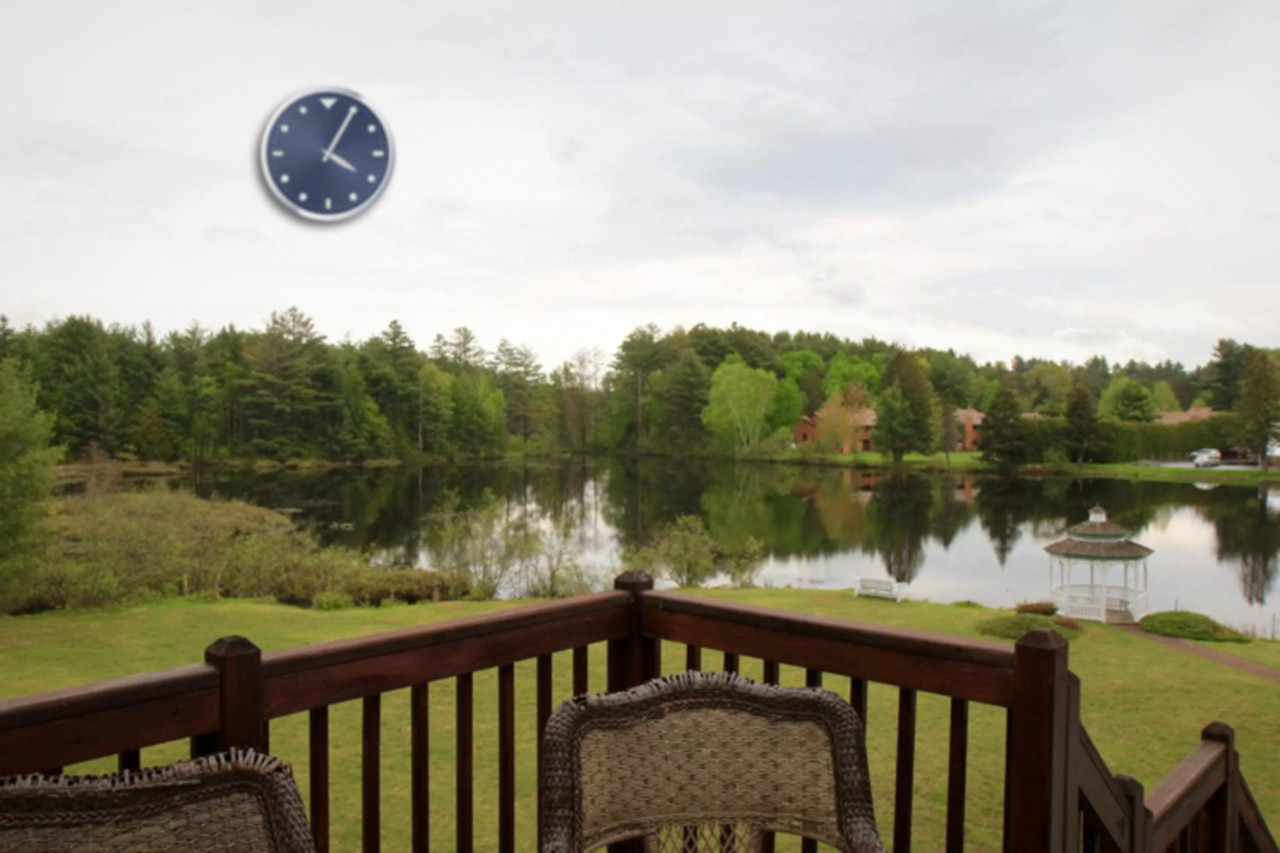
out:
{"hour": 4, "minute": 5}
